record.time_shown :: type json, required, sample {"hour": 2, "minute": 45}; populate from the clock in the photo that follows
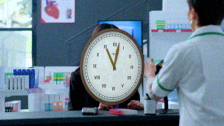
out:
{"hour": 11, "minute": 2}
